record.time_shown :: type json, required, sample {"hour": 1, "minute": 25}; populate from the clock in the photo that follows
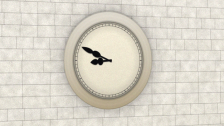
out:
{"hour": 8, "minute": 49}
